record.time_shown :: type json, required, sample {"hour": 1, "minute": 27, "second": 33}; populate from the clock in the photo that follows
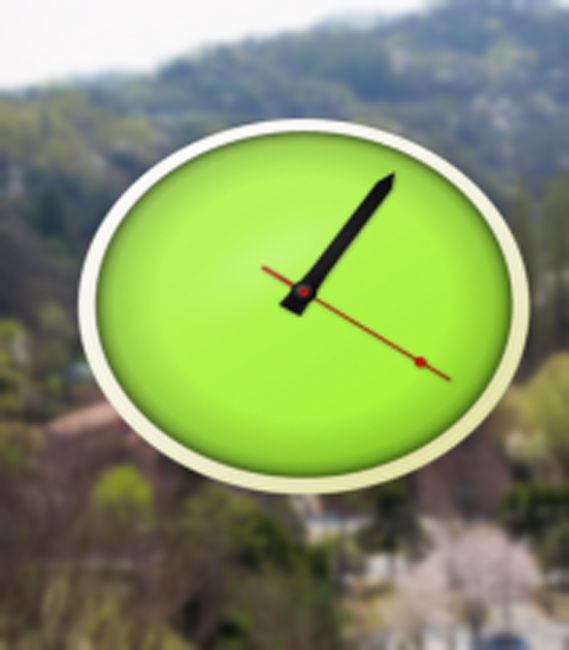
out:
{"hour": 1, "minute": 5, "second": 21}
